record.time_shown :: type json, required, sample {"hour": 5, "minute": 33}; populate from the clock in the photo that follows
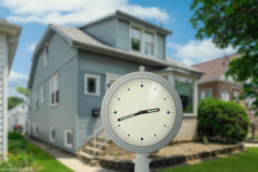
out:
{"hour": 2, "minute": 42}
